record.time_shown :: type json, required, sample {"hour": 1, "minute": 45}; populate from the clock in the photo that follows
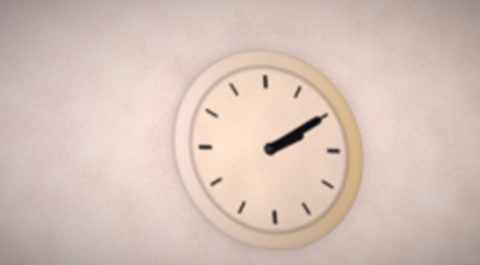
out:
{"hour": 2, "minute": 10}
